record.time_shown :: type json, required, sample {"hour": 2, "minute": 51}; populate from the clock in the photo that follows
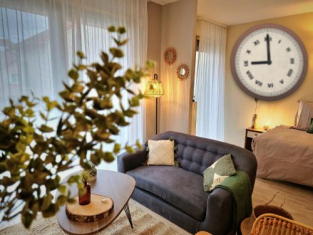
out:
{"hour": 9, "minute": 0}
